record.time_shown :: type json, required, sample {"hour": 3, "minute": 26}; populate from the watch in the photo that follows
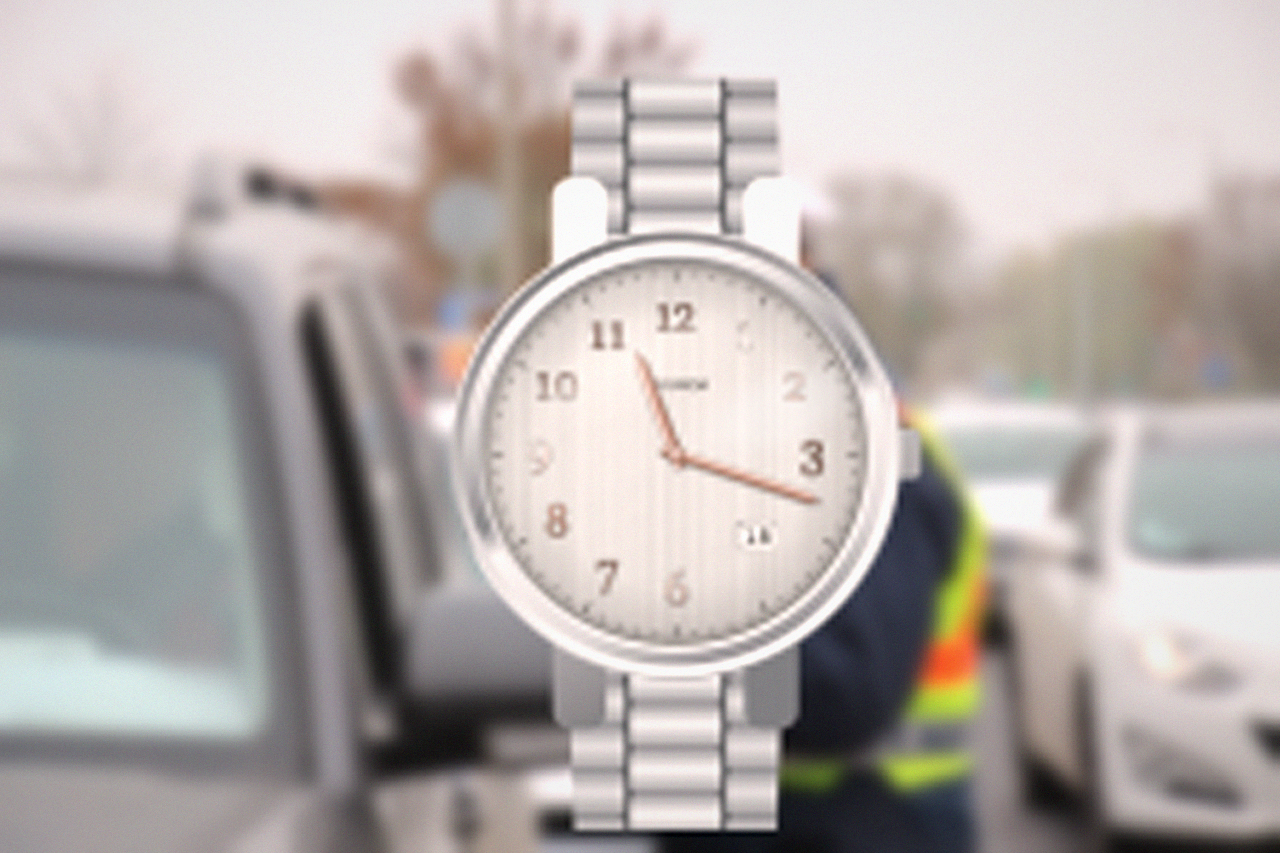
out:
{"hour": 11, "minute": 18}
